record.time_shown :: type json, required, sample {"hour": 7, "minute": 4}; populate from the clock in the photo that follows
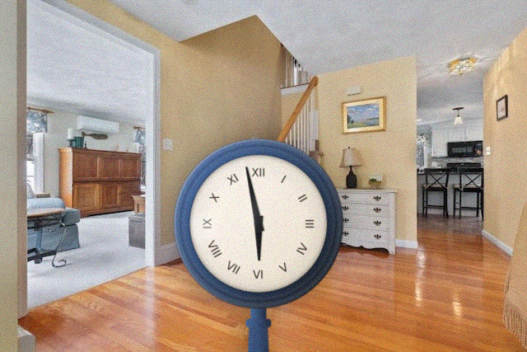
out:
{"hour": 5, "minute": 58}
